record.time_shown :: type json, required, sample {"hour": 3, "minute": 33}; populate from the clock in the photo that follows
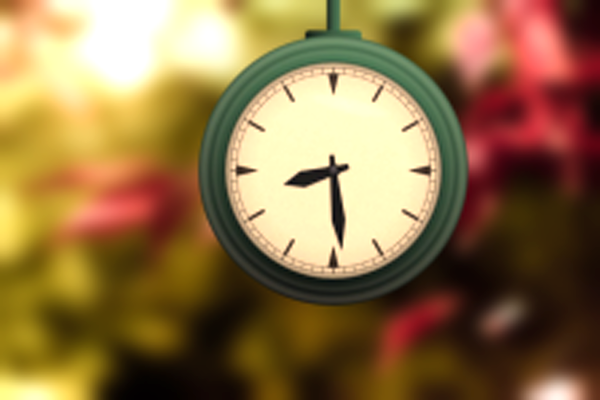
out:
{"hour": 8, "minute": 29}
